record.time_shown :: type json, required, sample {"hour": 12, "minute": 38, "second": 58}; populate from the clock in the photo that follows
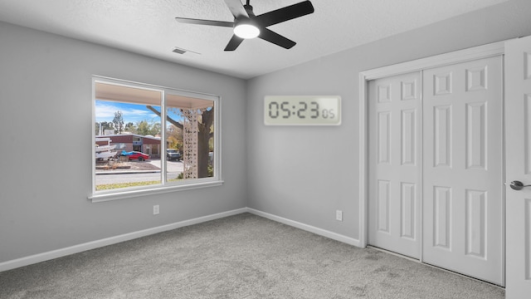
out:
{"hour": 5, "minute": 23, "second": 5}
